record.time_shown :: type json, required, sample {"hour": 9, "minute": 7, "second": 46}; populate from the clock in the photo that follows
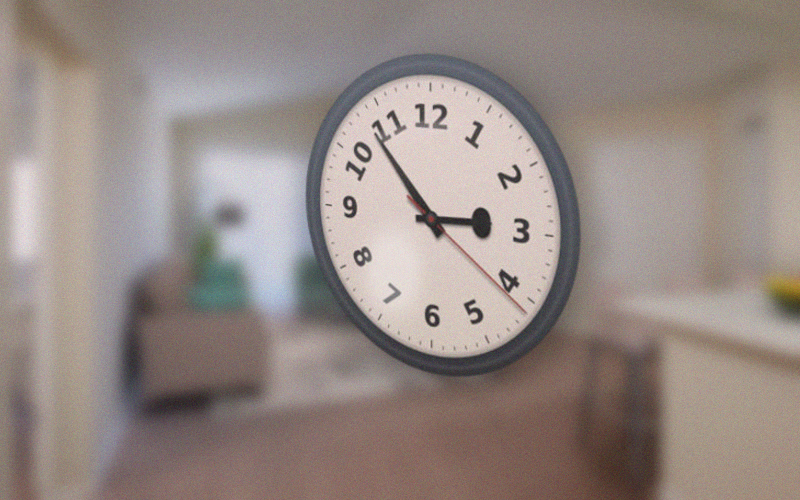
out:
{"hour": 2, "minute": 53, "second": 21}
